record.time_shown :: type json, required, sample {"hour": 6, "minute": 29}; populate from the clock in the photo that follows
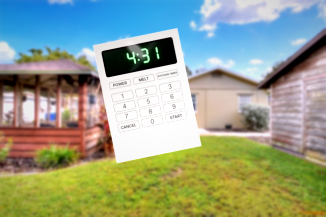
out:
{"hour": 4, "minute": 31}
